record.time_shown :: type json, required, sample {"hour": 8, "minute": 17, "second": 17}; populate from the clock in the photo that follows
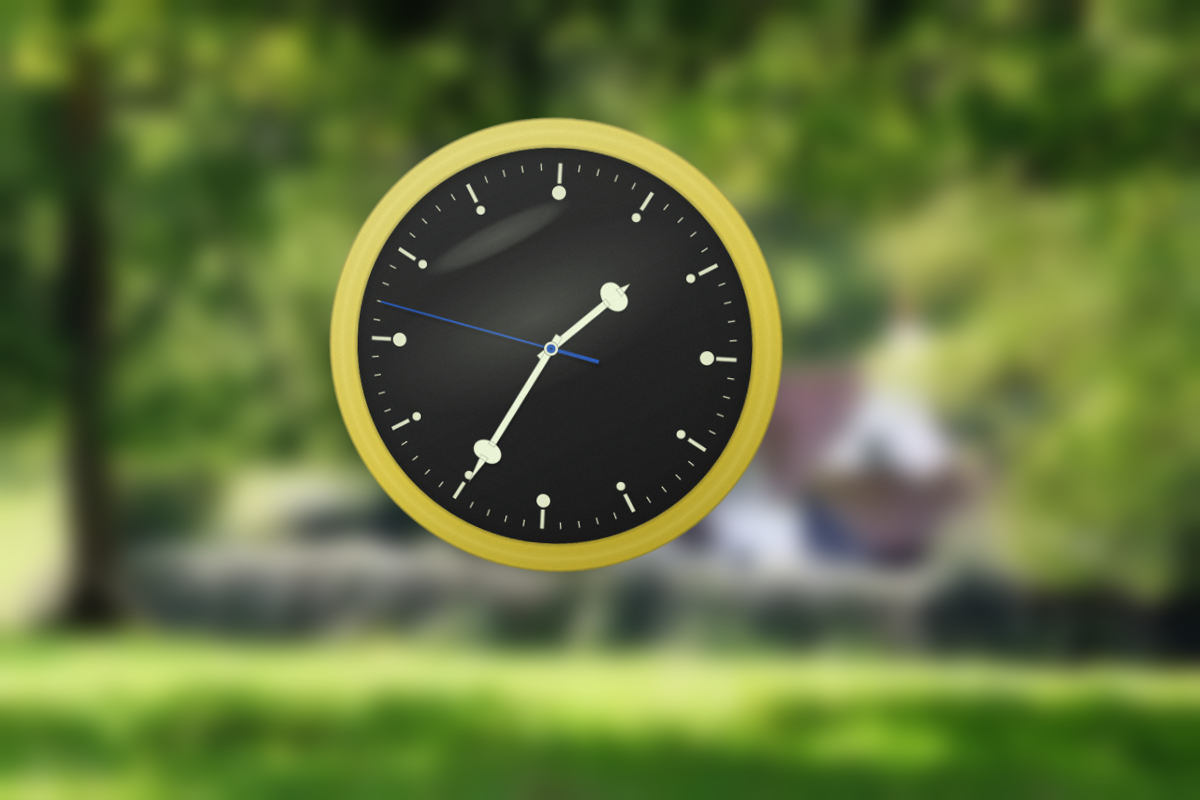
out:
{"hour": 1, "minute": 34, "second": 47}
